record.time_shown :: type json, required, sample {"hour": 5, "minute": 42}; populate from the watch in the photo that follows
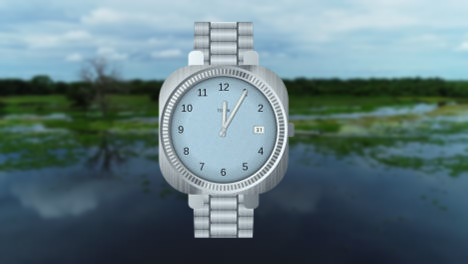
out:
{"hour": 12, "minute": 5}
